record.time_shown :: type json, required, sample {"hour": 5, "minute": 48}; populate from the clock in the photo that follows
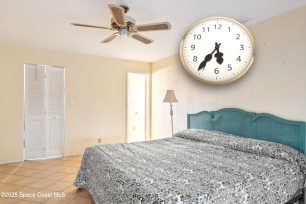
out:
{"hour": 5, "minute": 36}
